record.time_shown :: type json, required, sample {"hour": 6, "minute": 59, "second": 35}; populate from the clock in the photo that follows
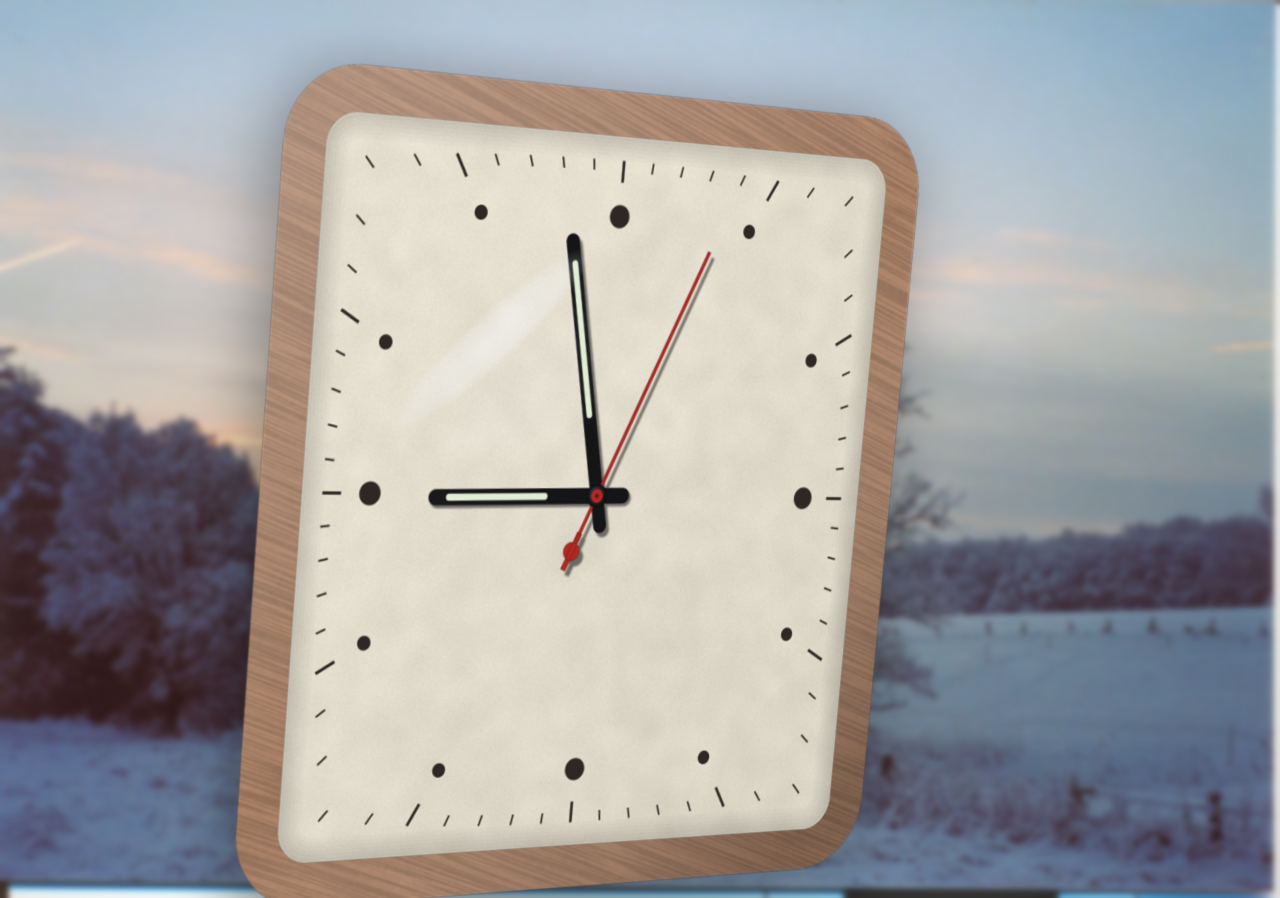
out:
{"hour": 8, "minute": 58, "second": 4}
